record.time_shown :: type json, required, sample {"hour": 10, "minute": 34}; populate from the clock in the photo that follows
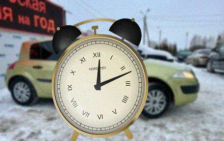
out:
{"hour": 12, "minute": 12}
